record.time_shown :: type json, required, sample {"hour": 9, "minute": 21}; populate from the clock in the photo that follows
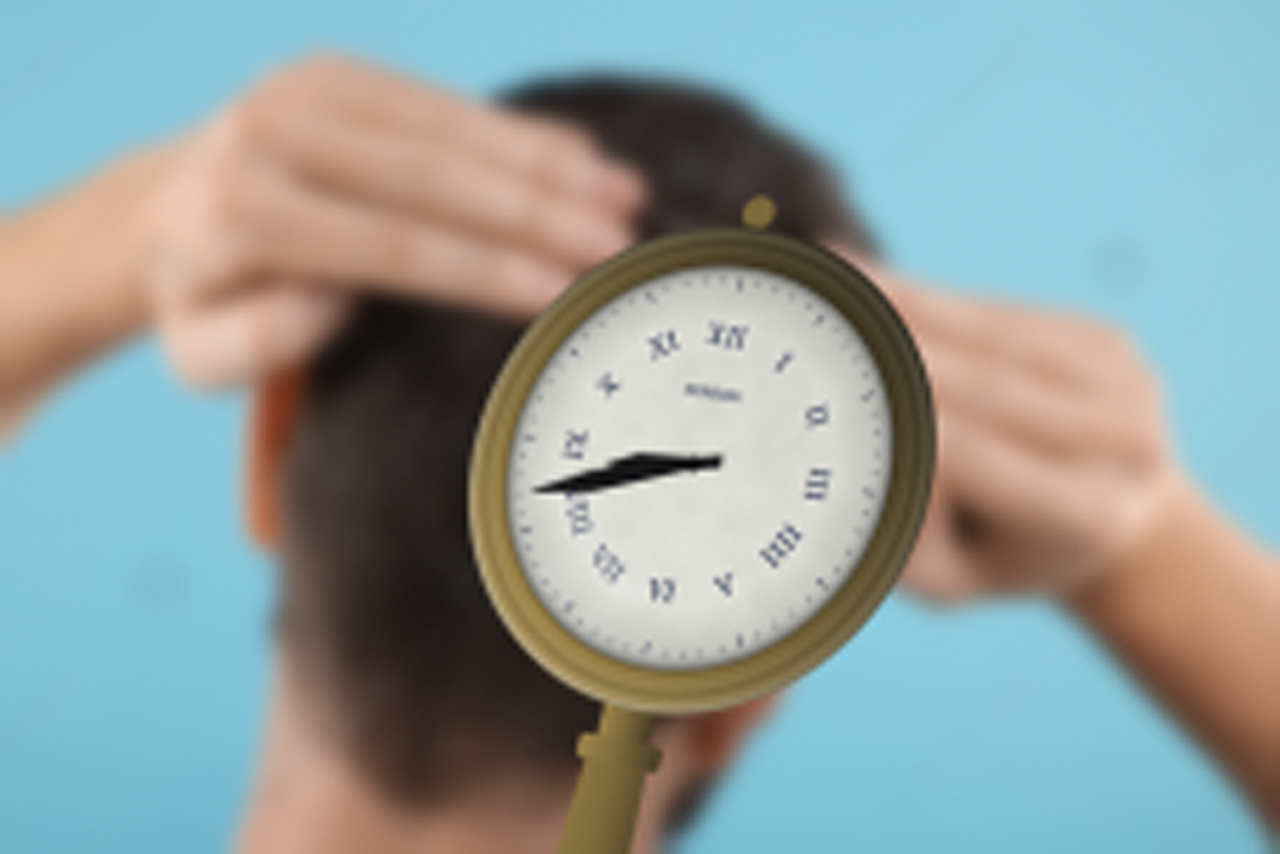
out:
{"hour": 8, "minute": 42}
